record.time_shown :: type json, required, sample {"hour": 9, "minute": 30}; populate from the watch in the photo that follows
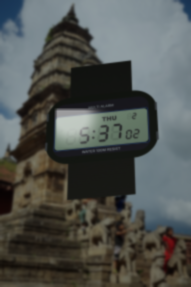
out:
{"hour": 5, "minute": 37}
